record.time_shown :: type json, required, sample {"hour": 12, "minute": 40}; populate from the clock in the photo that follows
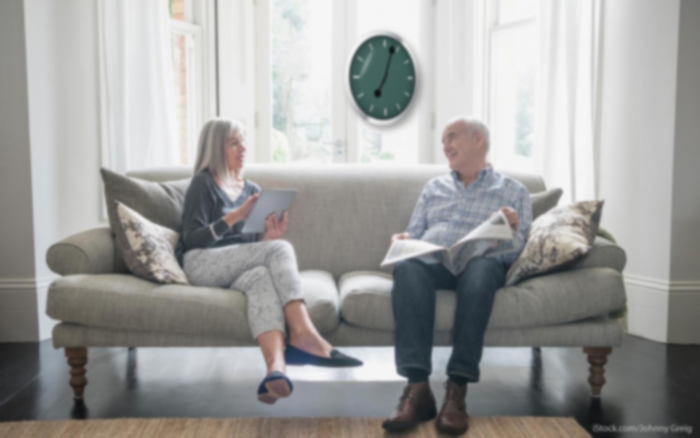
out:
{"hour": 7, "minute": 3}
